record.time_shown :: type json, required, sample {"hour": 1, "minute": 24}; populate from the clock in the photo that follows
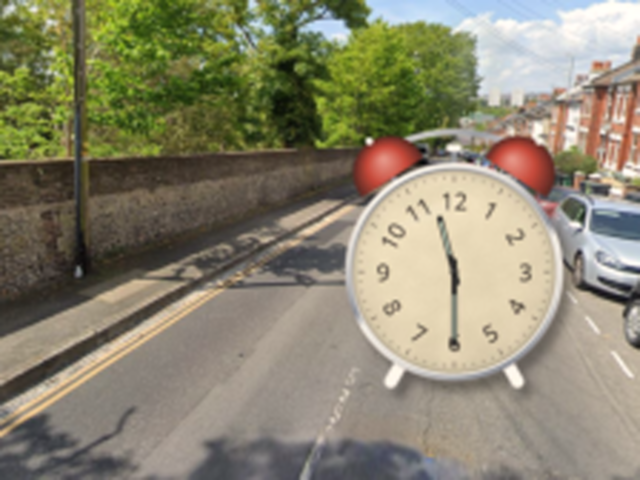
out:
{"hour": 11, "minute": 30}
